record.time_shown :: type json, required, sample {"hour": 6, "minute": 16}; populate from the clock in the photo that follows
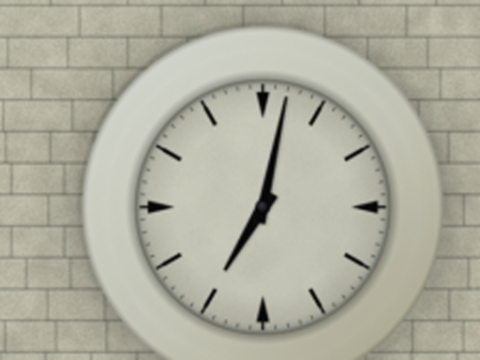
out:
{"hour": 7, "minute": 2}
